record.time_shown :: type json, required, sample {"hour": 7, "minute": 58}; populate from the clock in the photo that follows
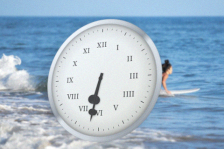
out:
{"hour": 6, "minute": 32}
